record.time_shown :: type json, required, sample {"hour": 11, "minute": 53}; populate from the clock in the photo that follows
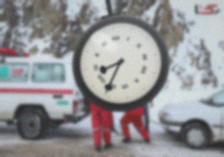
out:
{"hour": 8, "minute": 36}
